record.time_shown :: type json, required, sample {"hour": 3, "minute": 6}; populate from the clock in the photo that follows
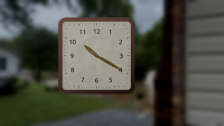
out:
{"hour": 10, "minute": 20}
